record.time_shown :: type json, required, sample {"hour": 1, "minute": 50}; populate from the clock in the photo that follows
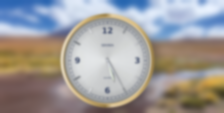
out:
{"hour": 5, "minute": 25}
